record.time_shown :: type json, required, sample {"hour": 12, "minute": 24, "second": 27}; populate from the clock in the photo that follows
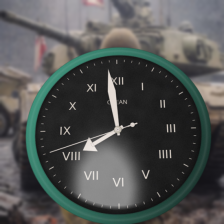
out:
{"hour": 7, "minute": 58, "second": 42}
